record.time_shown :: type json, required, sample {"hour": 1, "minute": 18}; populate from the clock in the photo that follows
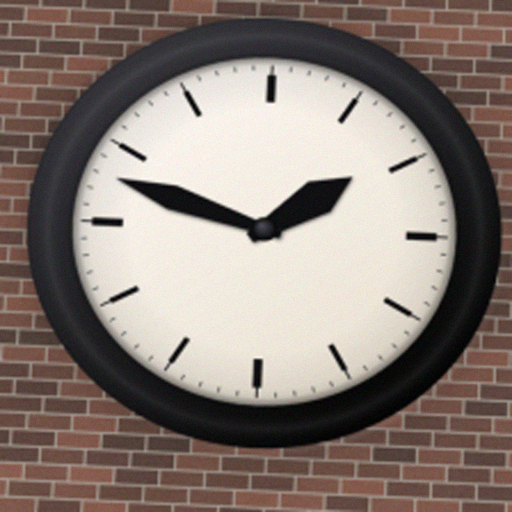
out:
{"hour": 1, "minute": 48}
